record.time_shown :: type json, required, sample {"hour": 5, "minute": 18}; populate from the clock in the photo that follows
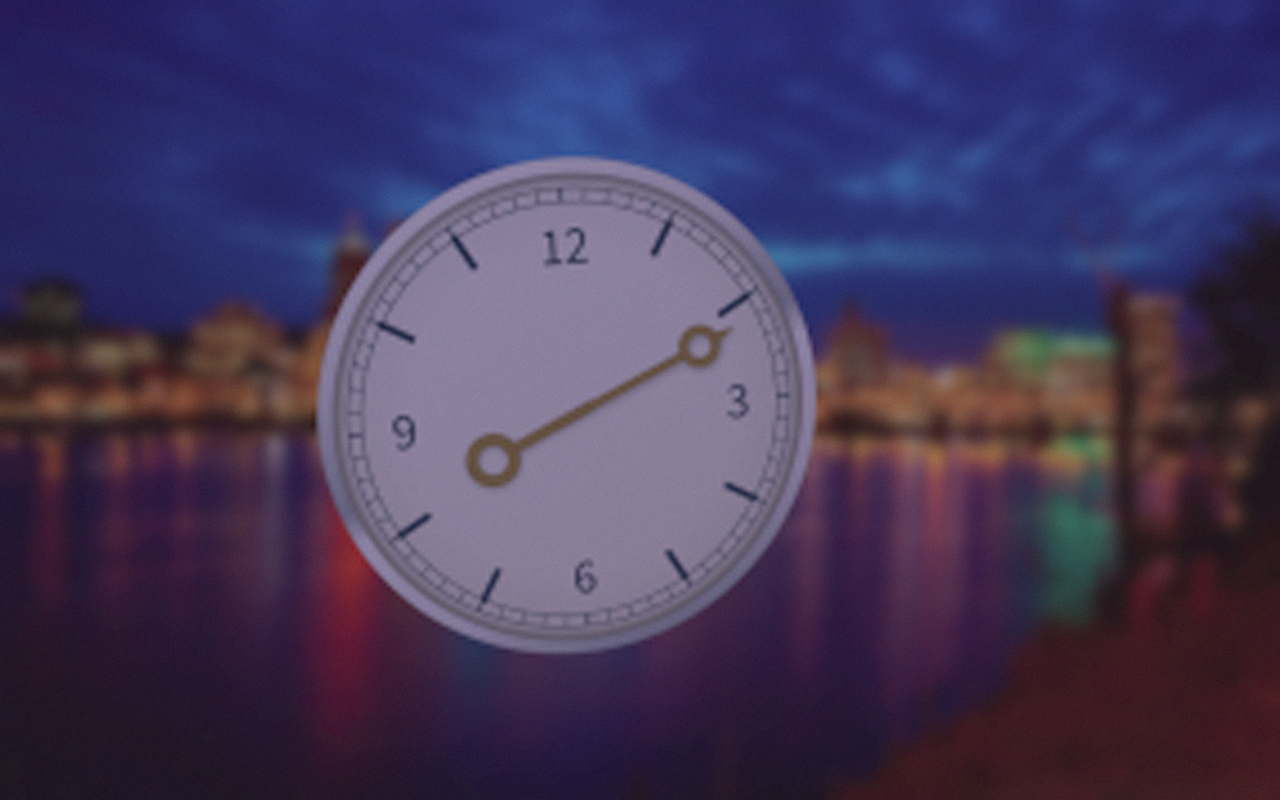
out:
{"hour": 8, "minute": 11}
